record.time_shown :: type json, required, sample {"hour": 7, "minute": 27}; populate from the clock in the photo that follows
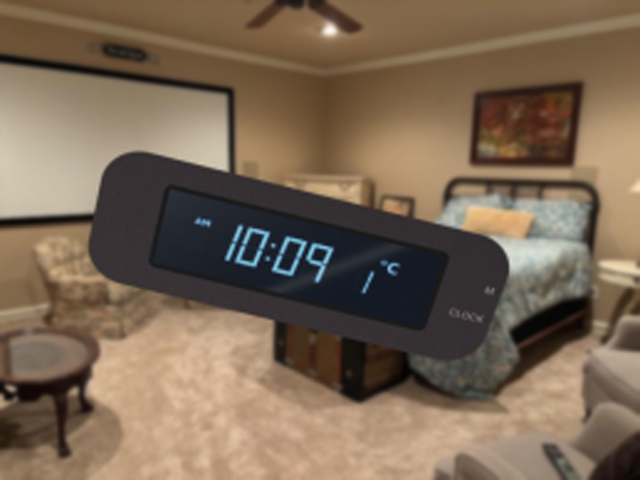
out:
{"hour": 10, "minute": 9}
